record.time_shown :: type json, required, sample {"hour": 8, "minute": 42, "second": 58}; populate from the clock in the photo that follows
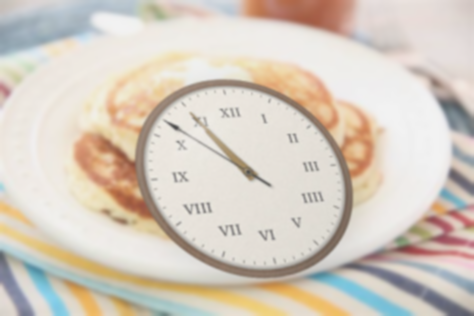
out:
{"hour": 10, "minute": 54, "second": 52}
